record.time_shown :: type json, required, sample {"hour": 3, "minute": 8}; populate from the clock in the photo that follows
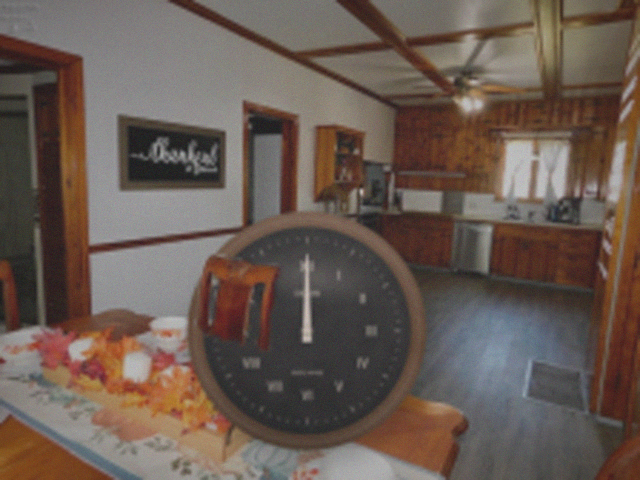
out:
{"hour": 12, "minute": 0}
